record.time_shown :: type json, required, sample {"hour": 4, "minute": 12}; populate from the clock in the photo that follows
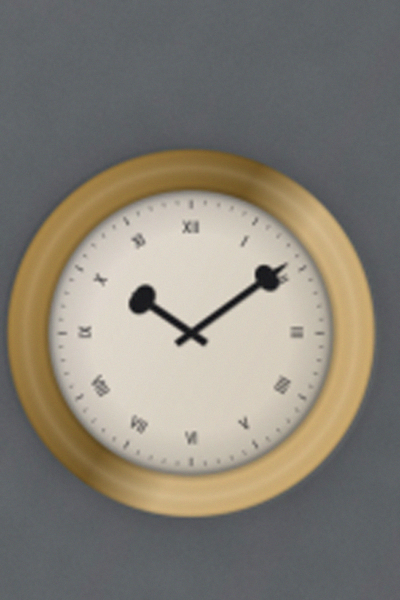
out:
{"hour": 10, "minute": 9}
